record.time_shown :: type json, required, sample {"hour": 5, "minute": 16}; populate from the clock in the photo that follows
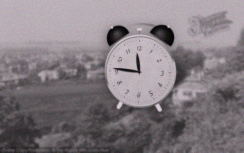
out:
{"hour": 11, "minute": 46}
